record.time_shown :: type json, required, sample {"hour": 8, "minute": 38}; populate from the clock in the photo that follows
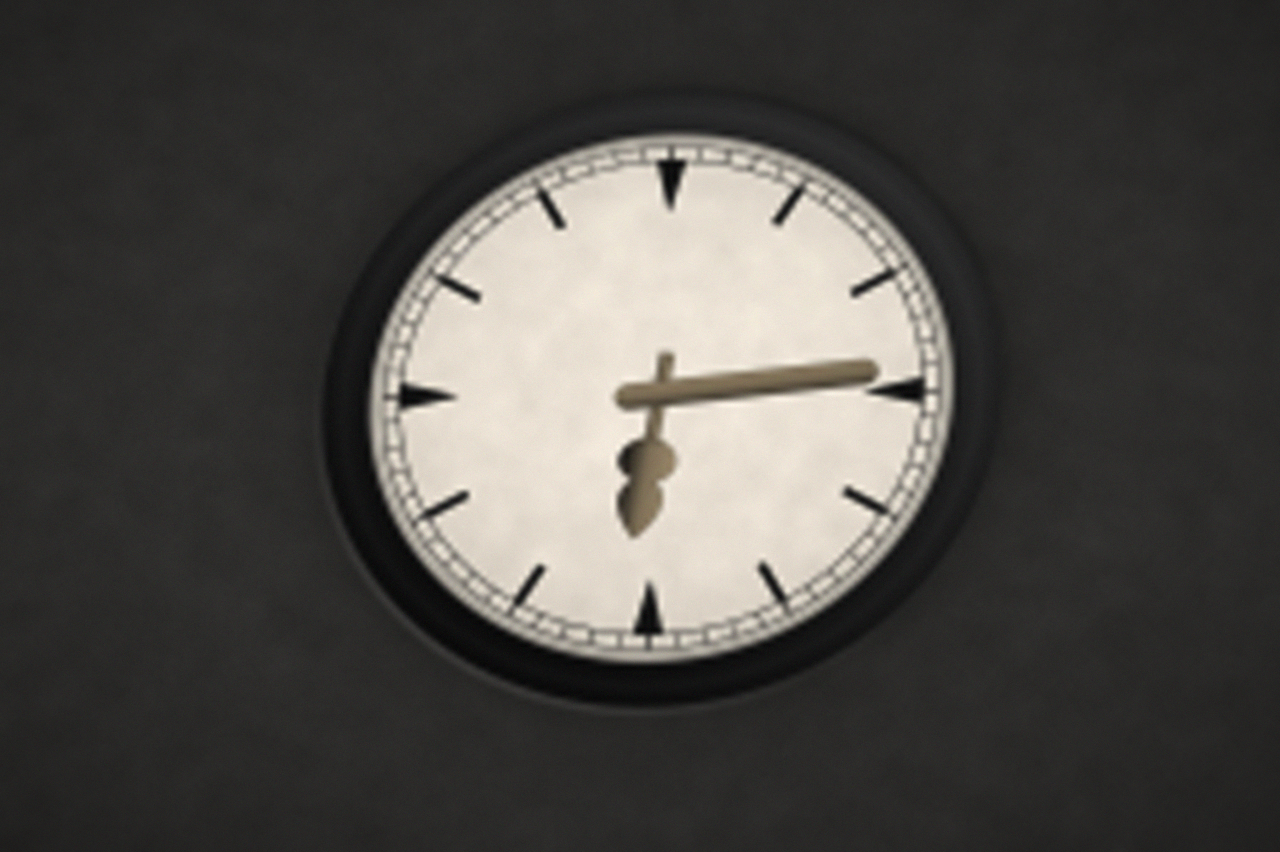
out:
{"hour": 6, "minute": 14}
